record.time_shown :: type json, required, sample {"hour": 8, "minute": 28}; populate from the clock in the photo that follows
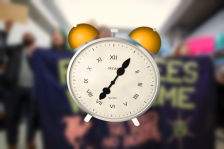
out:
{"hour": 7, "minute": 5}
